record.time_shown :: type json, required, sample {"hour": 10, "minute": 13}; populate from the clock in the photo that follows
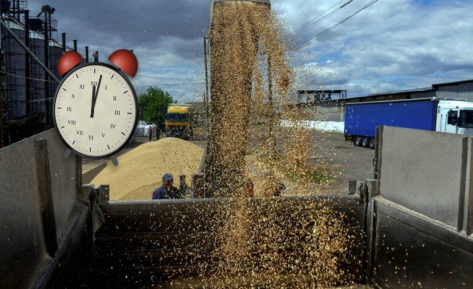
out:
{"hour": 12, "minute": 2}
